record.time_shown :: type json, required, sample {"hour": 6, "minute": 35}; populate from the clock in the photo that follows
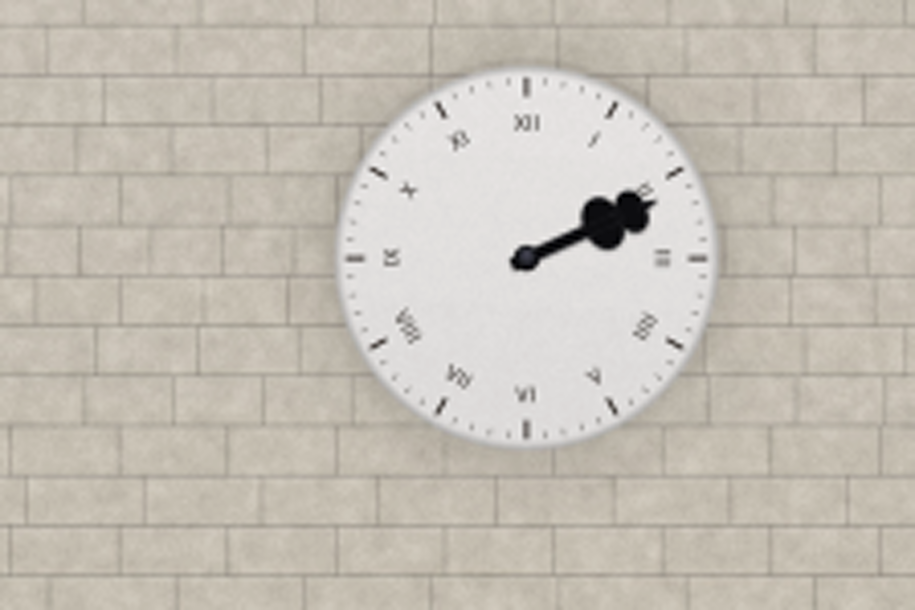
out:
{"hour": 2, "minute": 11}
